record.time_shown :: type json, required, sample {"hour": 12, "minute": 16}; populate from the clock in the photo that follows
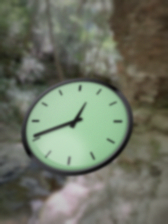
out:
{"hour": 12, "minute": 41}
